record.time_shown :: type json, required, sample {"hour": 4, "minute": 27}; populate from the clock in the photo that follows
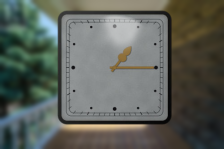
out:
{"hour": 1, "minute": 15}
